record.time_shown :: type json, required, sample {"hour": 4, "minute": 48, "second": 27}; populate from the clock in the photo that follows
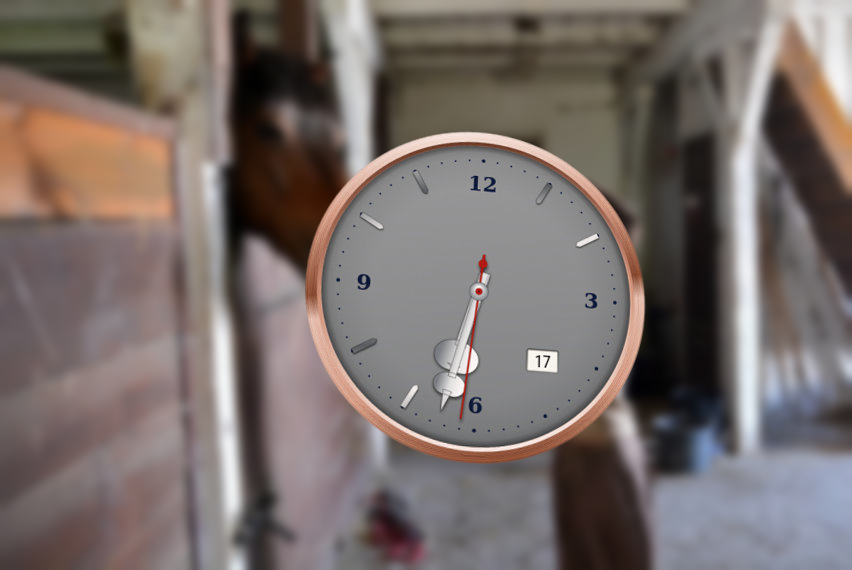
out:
{"hour": 6, "minute": 32, "second": 31}
